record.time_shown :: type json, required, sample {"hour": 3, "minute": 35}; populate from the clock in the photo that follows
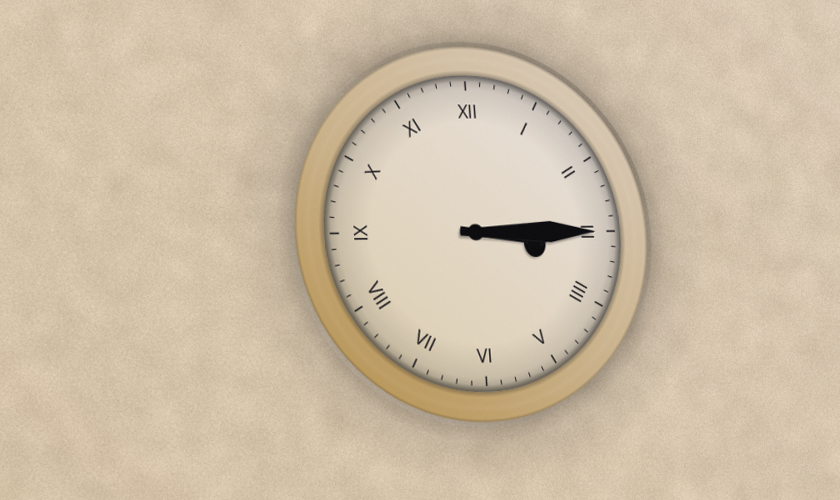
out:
{"hour": 3, "minute": 15}
